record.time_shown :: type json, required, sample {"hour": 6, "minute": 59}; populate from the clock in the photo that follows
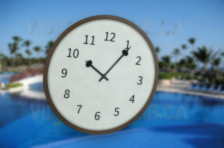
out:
{"hour": 10, "minute": 6}
